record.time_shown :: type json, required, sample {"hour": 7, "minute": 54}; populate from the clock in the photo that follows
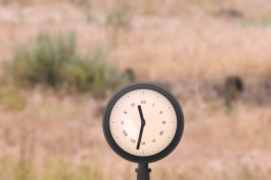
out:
{"hour": 11, "minute": 32}
